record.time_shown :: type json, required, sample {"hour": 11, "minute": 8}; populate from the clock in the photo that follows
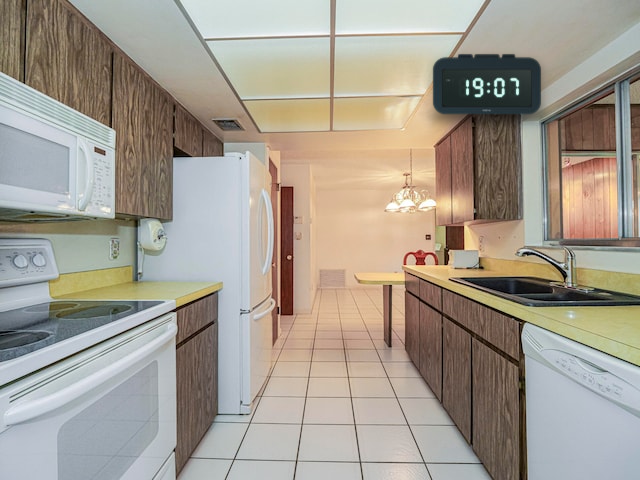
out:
{"hour": 19, "minute": 7}
